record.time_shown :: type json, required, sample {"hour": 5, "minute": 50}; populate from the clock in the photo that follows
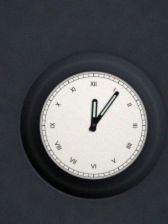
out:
{"hour": 12, "minute": 6}
